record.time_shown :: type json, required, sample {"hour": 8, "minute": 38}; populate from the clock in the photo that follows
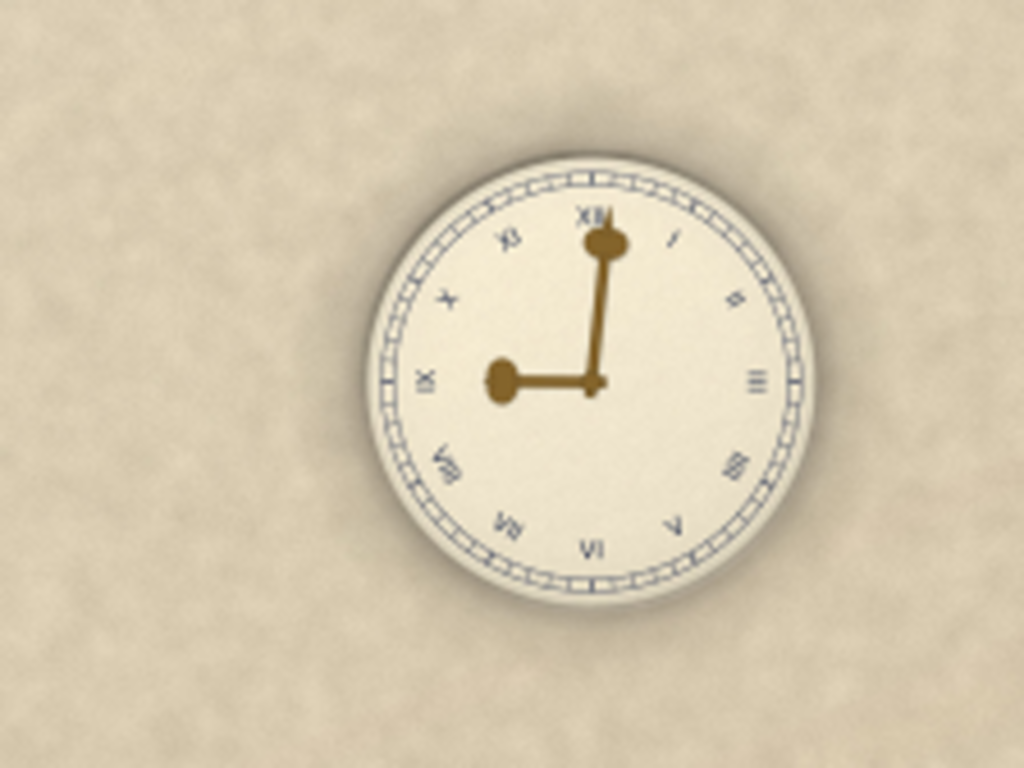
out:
{"hour": 9, "minute": 1}
